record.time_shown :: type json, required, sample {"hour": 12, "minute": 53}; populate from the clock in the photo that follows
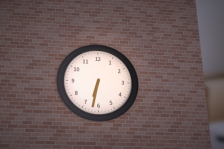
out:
{"hour": 6, "minute": 32}
